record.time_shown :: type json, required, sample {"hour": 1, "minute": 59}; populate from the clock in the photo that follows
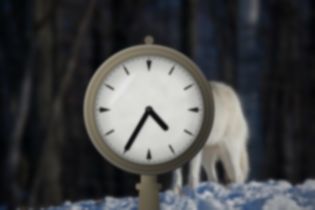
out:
{"hour": 4, "minute": 35}
